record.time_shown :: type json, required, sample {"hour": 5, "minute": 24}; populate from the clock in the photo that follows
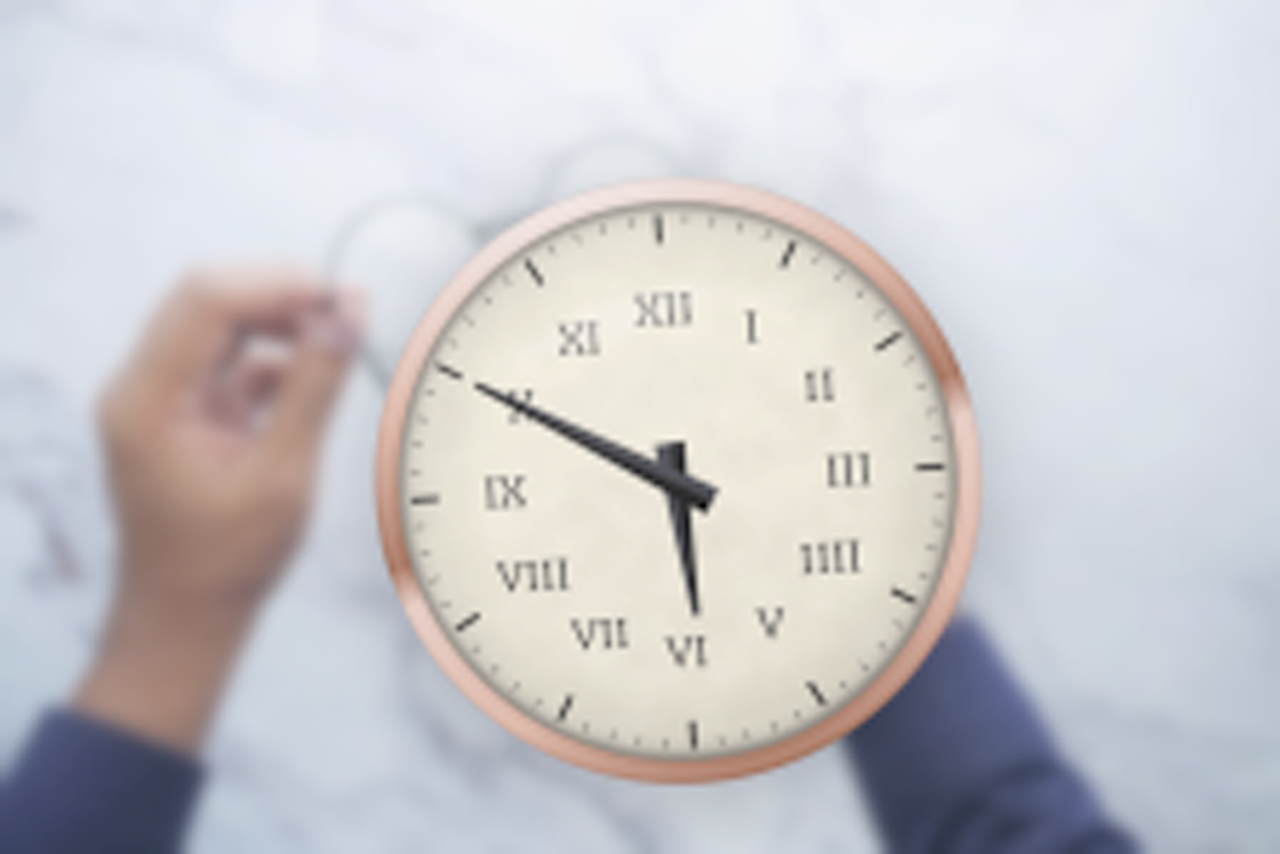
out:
{"hour": 5, "minute": 50}
